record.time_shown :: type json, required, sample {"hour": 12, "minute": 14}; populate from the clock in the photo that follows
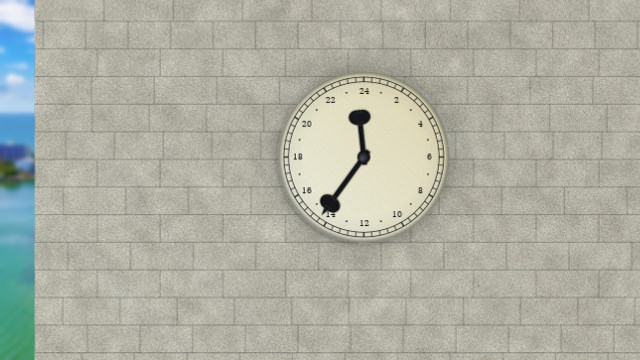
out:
{"hour": 23, "minute": 36}
